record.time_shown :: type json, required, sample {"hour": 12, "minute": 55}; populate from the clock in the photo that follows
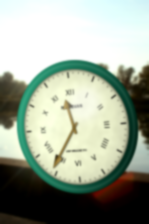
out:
{"hour": 11, "minute": 36}
